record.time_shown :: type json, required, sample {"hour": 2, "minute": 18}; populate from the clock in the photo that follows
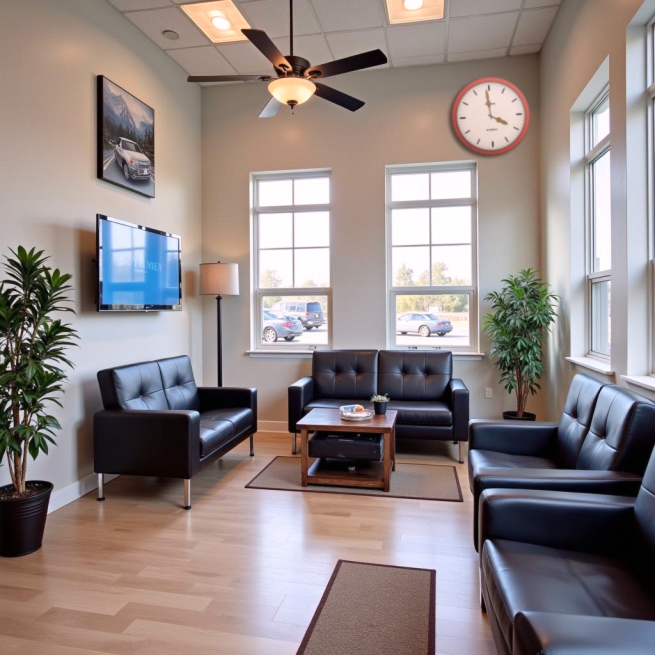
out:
{"hour": 3, "minute": 59}
